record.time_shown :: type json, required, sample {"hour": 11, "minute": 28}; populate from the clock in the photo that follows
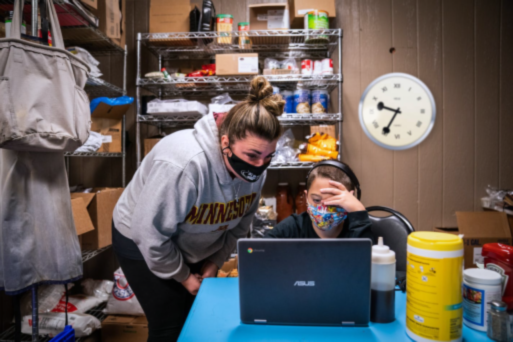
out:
{"hour": 9, "minute": 35}
